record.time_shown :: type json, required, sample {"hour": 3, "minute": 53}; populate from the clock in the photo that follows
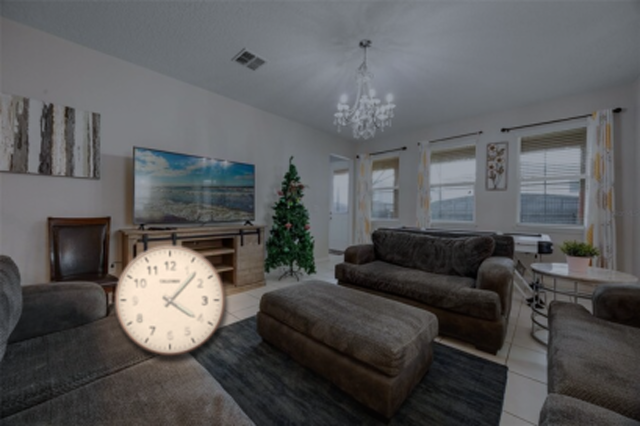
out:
{"hour": 4, "minute": 7}
